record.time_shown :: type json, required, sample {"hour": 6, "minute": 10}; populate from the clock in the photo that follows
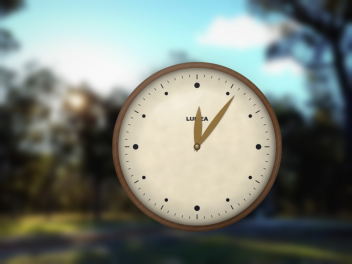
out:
{"hour": 12, "minute": 6}
